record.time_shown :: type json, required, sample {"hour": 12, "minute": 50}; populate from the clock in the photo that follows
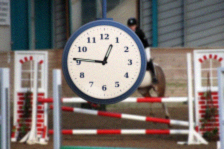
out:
{"hour": 12, "minute": 46}
